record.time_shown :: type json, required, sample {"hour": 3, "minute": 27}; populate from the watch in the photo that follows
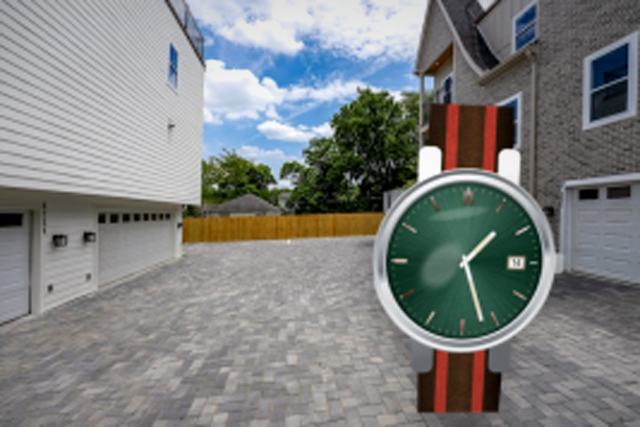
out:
{"hour": 1, "minute": 27}
